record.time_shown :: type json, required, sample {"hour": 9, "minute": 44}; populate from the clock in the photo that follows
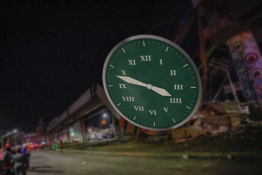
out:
{"hour": 3, "minute": 48}
